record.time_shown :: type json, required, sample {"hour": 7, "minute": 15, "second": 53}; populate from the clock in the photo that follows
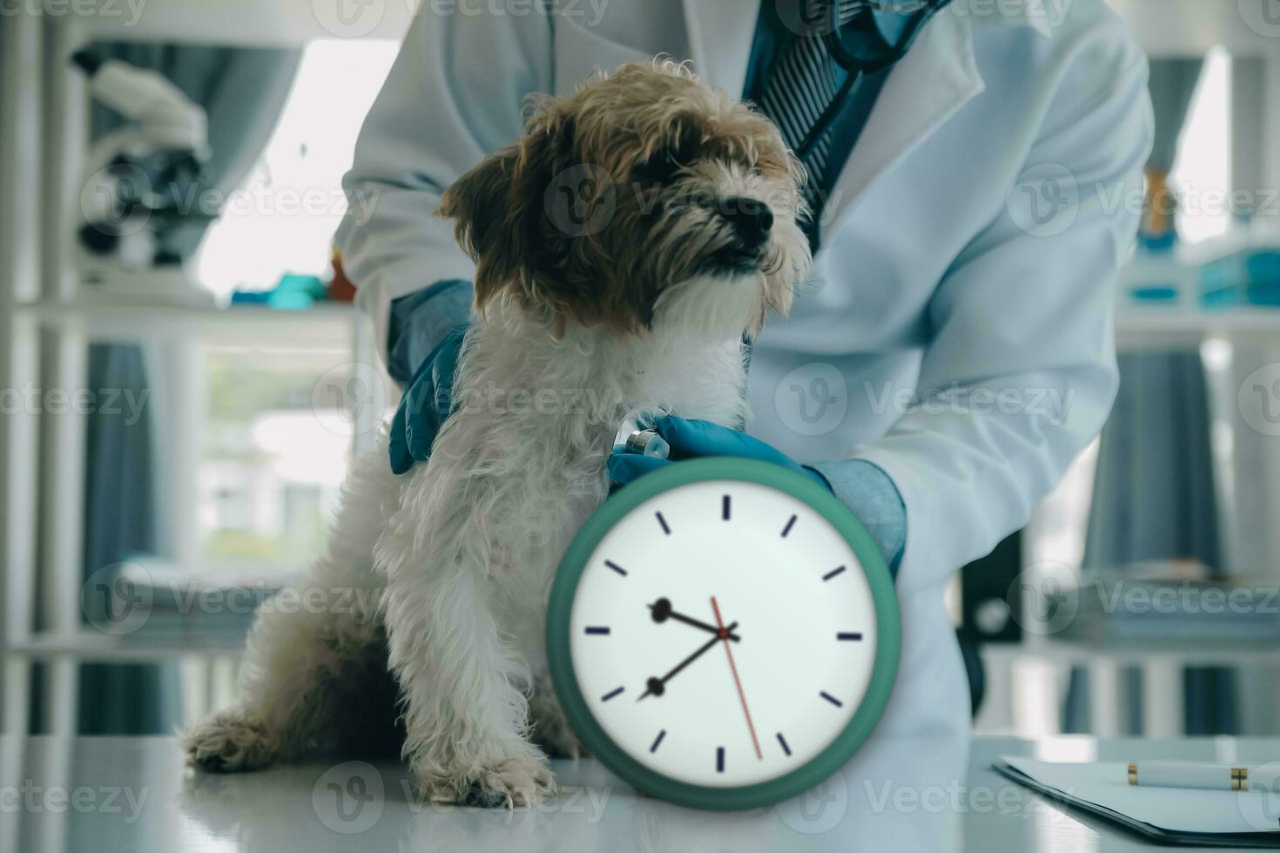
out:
{"hour": 9, "minute": 38, "second": 27}
